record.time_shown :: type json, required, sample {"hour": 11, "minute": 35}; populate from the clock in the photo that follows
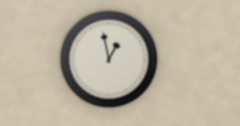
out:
{"hour": 12, "minute": 58}
